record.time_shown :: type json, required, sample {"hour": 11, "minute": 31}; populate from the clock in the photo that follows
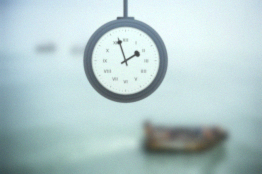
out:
{"hour": 1, "minute": 57}
